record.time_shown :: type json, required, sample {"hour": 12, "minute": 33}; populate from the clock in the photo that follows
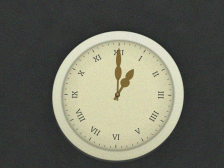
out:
{"hour": 1, "minute": 0}
